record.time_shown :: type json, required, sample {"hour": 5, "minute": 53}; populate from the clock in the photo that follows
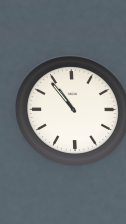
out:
{"hour": 10, "minute": 54}
